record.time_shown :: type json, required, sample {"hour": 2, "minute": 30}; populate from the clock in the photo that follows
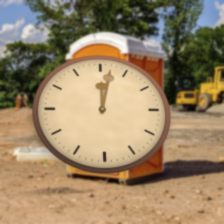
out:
{"hour": 12, "minute": 2}
